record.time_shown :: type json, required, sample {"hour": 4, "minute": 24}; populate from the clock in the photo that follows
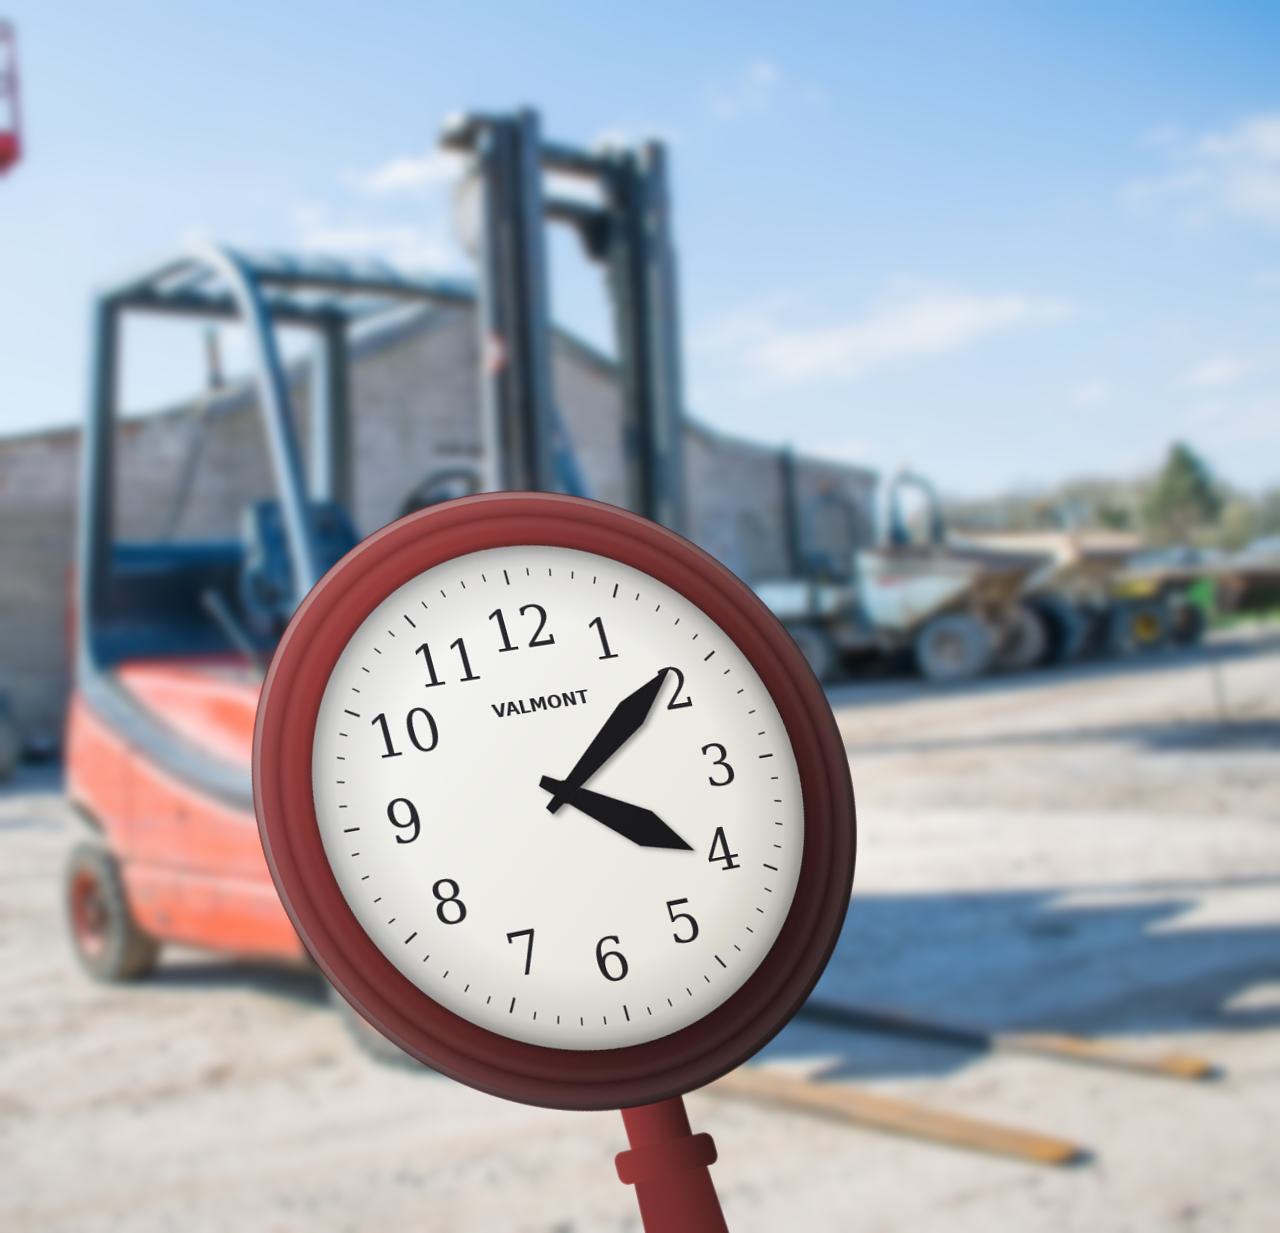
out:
{"hour": 4, "minute": 9}
